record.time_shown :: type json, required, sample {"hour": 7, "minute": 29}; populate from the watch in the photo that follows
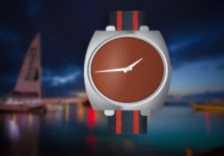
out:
{"hour": 1, "minute": 44}
